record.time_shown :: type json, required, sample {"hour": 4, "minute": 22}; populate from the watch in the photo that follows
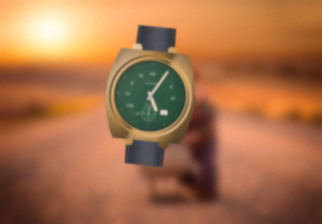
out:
{"hour": 5, "minute": 5}
